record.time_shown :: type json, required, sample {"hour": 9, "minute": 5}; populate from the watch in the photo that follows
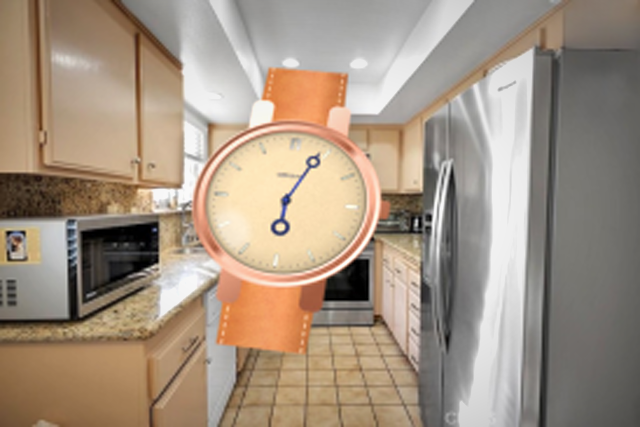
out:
{"hour": 6, "minute": 4}
